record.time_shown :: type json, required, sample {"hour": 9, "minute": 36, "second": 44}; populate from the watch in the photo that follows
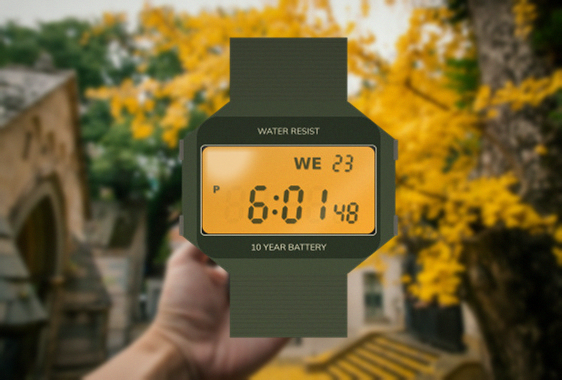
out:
{"hour": 6, "minute": 1, "second": 48}
